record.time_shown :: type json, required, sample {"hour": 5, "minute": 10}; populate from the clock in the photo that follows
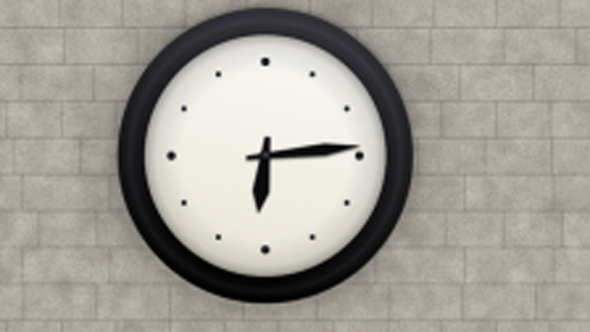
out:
{"hour": 6, "minute": 14}
